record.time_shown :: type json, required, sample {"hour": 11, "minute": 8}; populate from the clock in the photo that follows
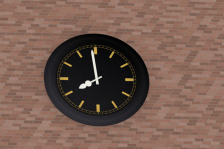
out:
{"hour": 7, "minute": 59}
